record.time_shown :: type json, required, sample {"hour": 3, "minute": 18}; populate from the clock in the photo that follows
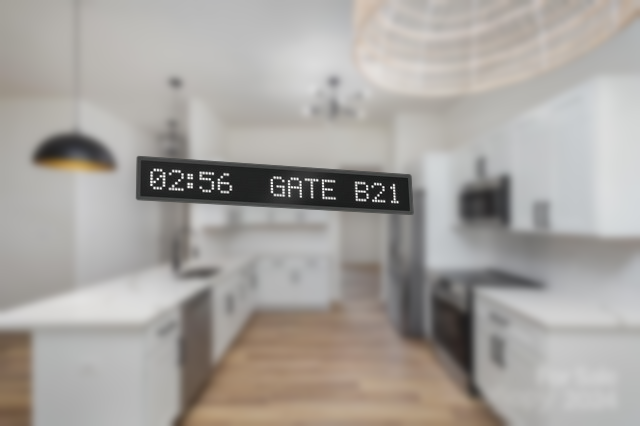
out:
{"hour": 2, "minute": 56}
